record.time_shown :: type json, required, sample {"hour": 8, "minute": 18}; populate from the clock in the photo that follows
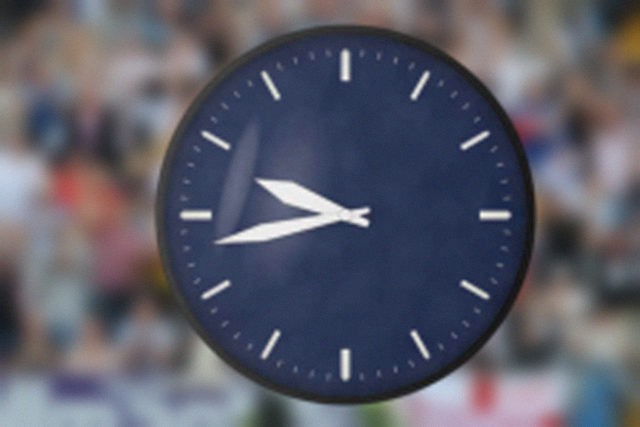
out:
{"hour": 9, "minute": 43}
